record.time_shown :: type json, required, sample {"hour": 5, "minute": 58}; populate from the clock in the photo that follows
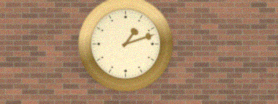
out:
{"hour": 1, "minute": 12}
